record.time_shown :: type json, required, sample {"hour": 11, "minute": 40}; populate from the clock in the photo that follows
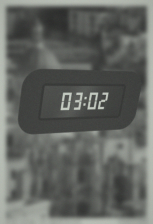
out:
{"hour": 3, "minute": 2}
